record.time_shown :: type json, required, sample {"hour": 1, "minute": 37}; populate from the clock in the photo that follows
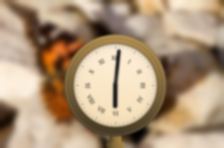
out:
{"hour": 6, "minute": 1}
